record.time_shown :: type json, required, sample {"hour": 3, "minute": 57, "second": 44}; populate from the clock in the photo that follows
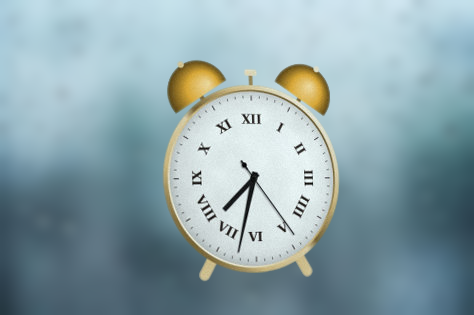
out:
{"hour": 7, "minute": 32, "second": 24}
